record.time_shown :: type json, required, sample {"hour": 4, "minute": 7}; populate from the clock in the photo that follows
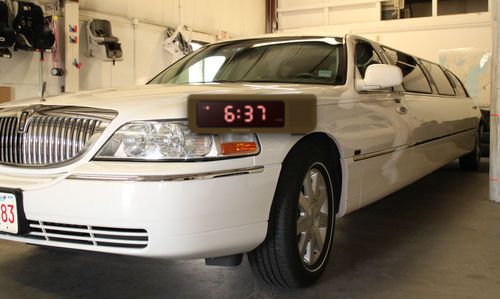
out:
{"hour": 6, "minute": 37}
